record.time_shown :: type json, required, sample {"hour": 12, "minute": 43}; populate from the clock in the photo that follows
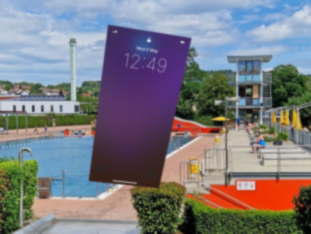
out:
{"hour": 12, "minute": 49}
